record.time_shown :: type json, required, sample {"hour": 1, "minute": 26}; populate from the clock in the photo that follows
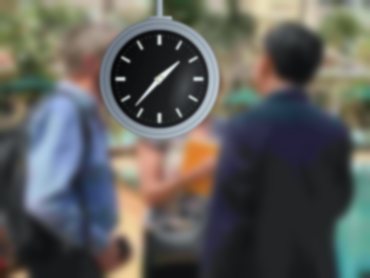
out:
{"hour": 1, "minute": 37}
